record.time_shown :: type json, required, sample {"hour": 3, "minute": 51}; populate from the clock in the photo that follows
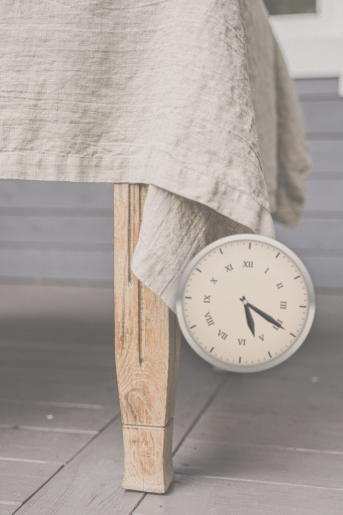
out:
{"hour": 5, "minute": 20}
